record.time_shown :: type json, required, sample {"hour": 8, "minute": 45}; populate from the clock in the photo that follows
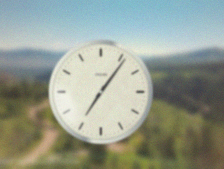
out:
{"hour": 7, "minute": 6}
